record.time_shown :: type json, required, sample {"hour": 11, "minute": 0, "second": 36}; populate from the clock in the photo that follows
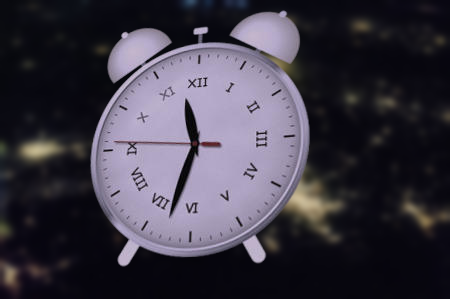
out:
{"hour": 11, "minute": 32, "second": 46}
